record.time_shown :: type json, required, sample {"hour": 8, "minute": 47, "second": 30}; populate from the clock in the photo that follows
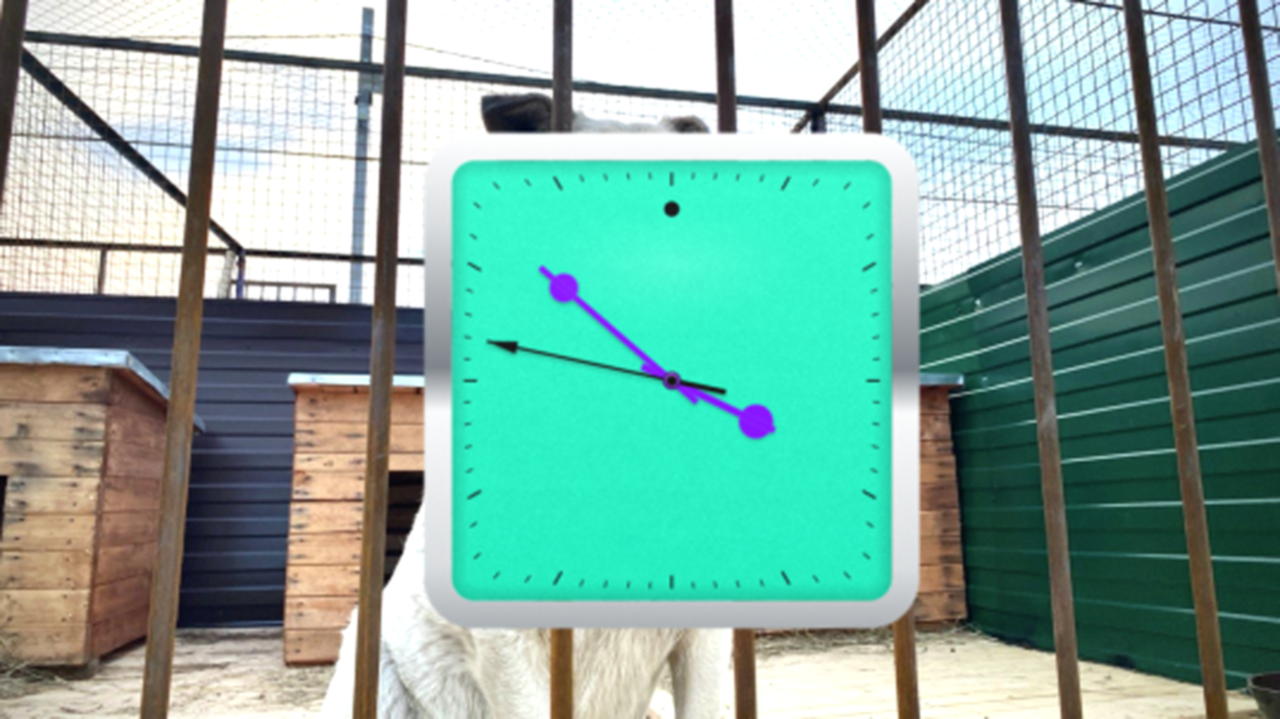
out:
{"hour": 3, "minute": 51, "second": 47}
